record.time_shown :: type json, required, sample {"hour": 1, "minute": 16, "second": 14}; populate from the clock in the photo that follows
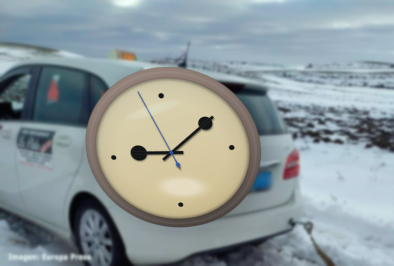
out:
{"hour": 9, "minute": 8, "second": 57}
